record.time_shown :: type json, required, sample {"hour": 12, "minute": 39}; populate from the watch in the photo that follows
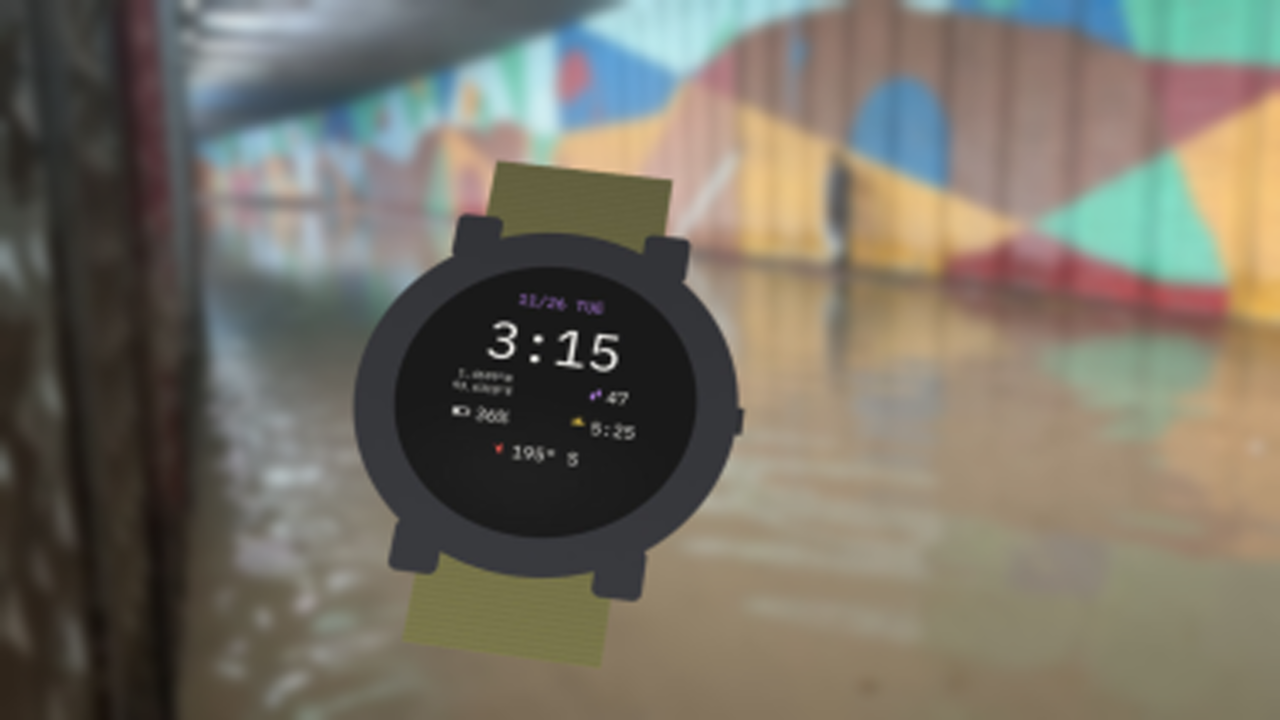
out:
{"hour": 3, "minute": 15}
